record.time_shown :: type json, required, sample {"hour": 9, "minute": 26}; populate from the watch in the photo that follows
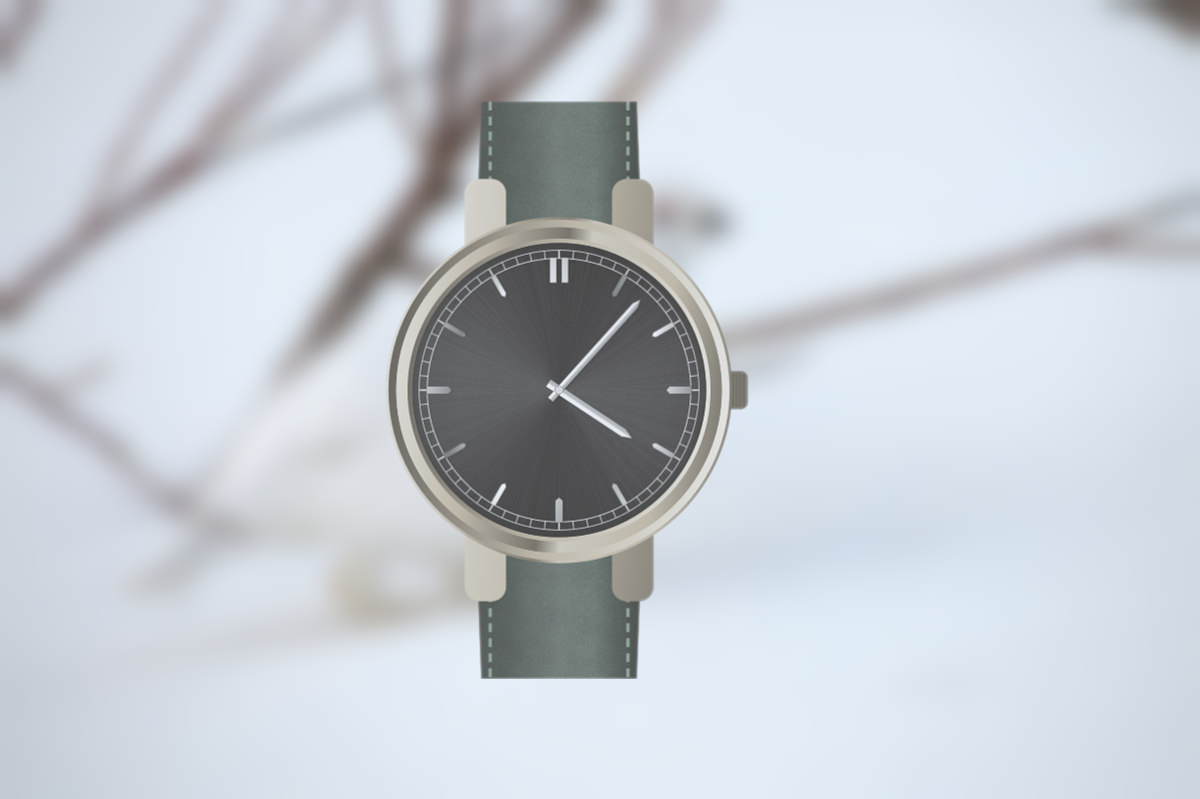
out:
{"hour": 4, "minute": 7}
